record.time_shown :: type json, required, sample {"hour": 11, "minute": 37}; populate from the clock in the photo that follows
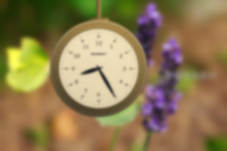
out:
{"hour": 8, "minute": 25}
